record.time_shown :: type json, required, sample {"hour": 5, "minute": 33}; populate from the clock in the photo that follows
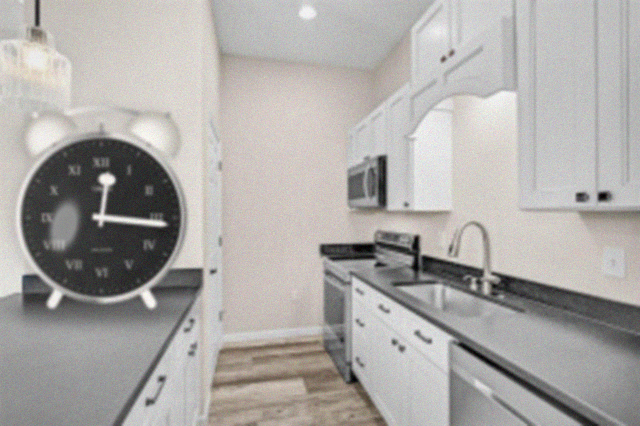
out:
{"hour": 12, "minute": 16}
